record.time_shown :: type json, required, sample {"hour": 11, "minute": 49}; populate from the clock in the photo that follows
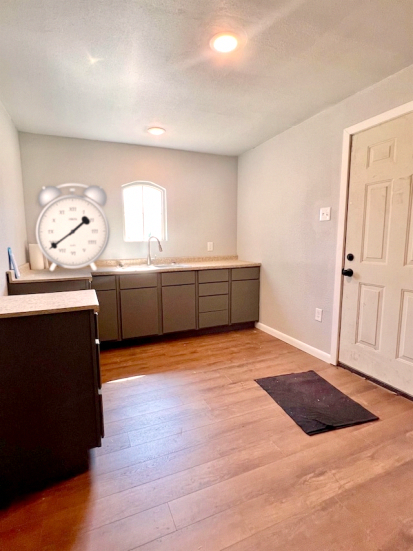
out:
{"hour": 1, "minute": 39}
